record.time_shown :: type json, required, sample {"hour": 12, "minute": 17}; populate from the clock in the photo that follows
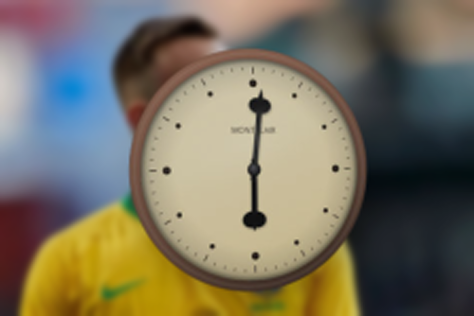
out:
{"hour": 6, "minute": 1}
